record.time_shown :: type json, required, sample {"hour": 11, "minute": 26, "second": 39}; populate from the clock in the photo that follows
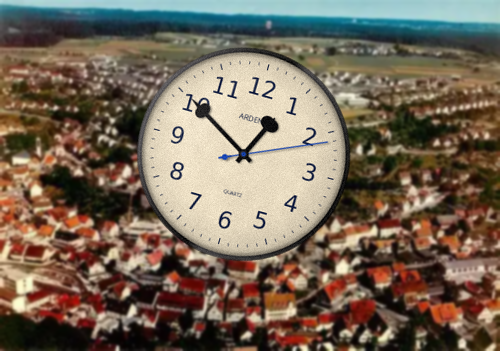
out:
{"hour": 12, "minute": 50, "second": 11}
